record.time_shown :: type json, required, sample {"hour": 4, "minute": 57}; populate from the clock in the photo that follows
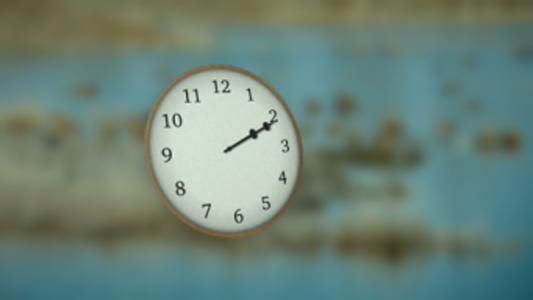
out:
{"hour": 2, "minute": 11}
